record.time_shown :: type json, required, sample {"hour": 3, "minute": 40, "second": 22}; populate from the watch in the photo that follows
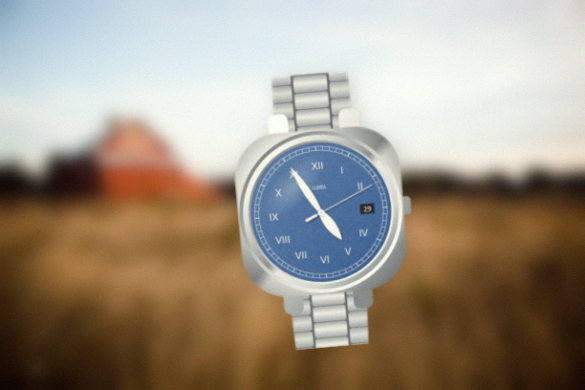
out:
{"hour": 4, "minute": 55, "second": 11}
